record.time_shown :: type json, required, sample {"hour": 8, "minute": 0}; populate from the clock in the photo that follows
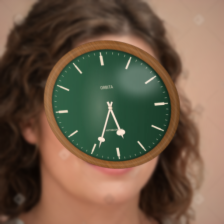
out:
{"hour": 5, "minute": 34}
